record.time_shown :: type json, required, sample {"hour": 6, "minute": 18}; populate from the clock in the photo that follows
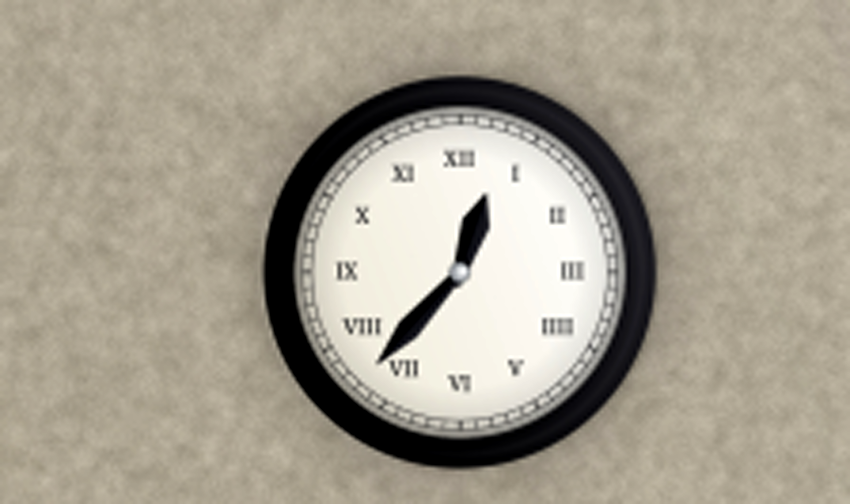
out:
{"hour": 12, "minute": 37}
